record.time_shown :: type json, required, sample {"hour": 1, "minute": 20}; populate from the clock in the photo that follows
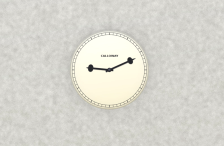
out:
{"hour": 9, "minute": 11}
